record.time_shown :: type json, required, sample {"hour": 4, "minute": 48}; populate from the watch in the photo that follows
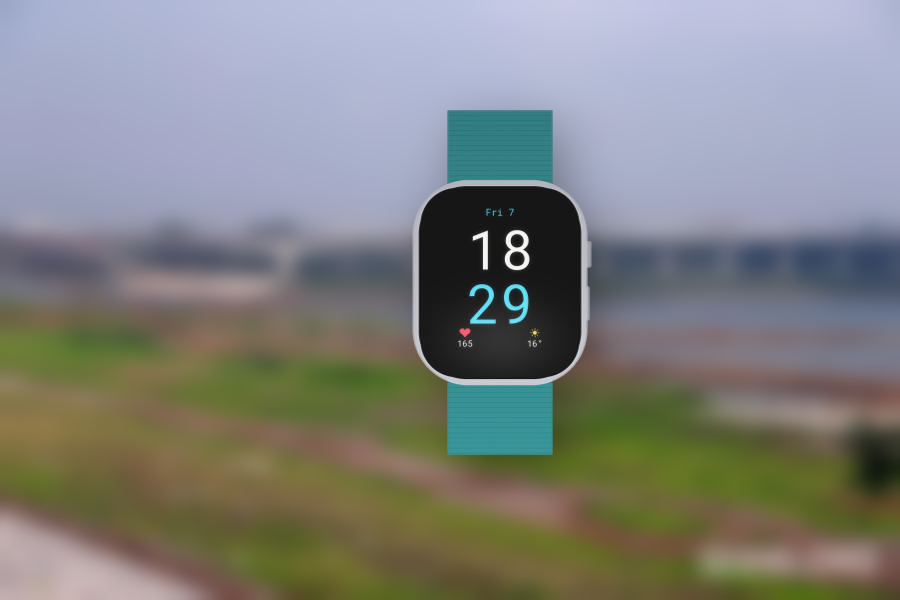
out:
{"hour": 18, "minute": 29}
